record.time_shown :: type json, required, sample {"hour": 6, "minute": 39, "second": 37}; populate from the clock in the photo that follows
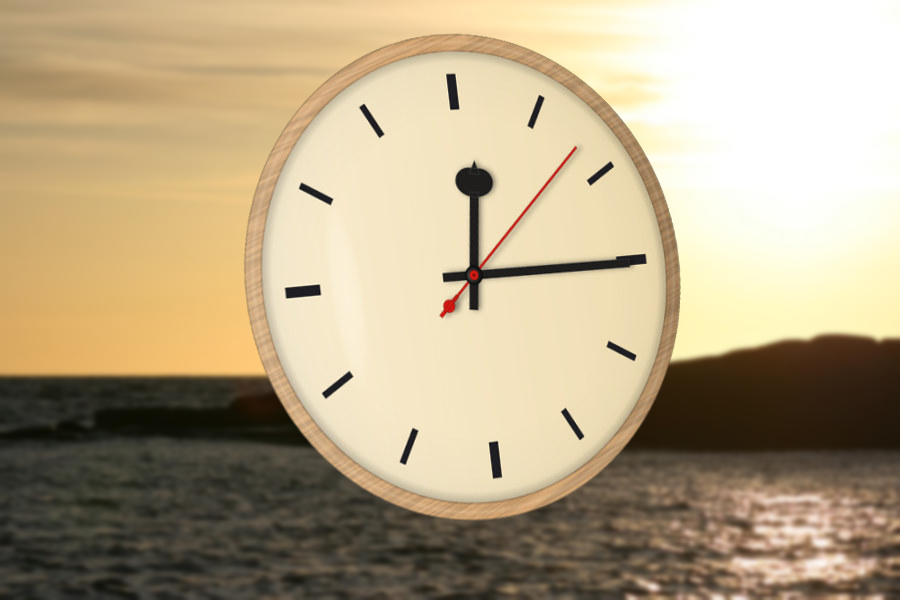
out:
{"hour": 12, "minute": 15, "second": 8}
